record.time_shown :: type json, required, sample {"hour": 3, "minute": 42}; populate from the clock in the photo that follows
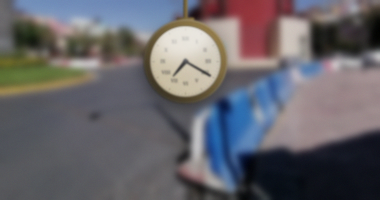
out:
{"hour": 7, "minute": 20}
